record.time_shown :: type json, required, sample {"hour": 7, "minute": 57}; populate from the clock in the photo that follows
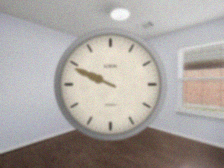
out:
{"hour": 9, "minute": 49}
